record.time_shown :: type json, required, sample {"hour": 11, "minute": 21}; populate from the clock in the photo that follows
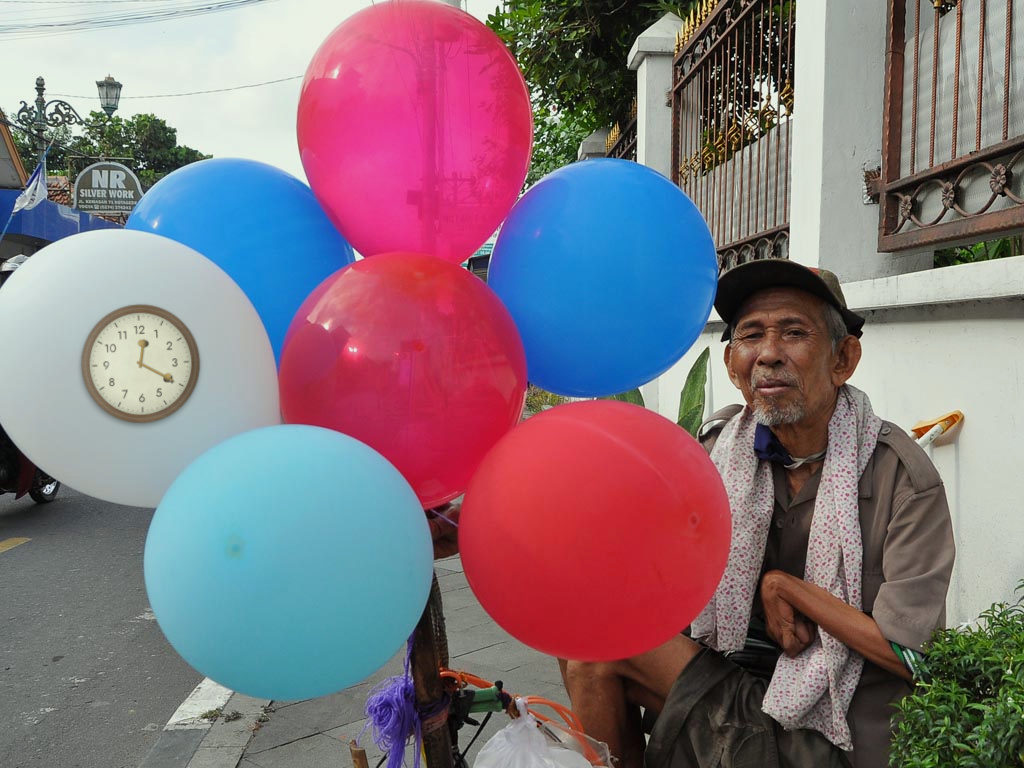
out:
{"hour": 12, "minute": 20}
